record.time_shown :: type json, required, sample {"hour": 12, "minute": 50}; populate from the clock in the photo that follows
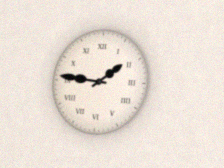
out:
{"hour": 1, "minute": 46}
